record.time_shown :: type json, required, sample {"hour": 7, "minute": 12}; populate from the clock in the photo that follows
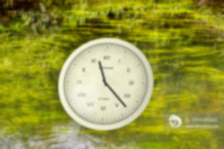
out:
{"hour": 11, "minute": 23}
